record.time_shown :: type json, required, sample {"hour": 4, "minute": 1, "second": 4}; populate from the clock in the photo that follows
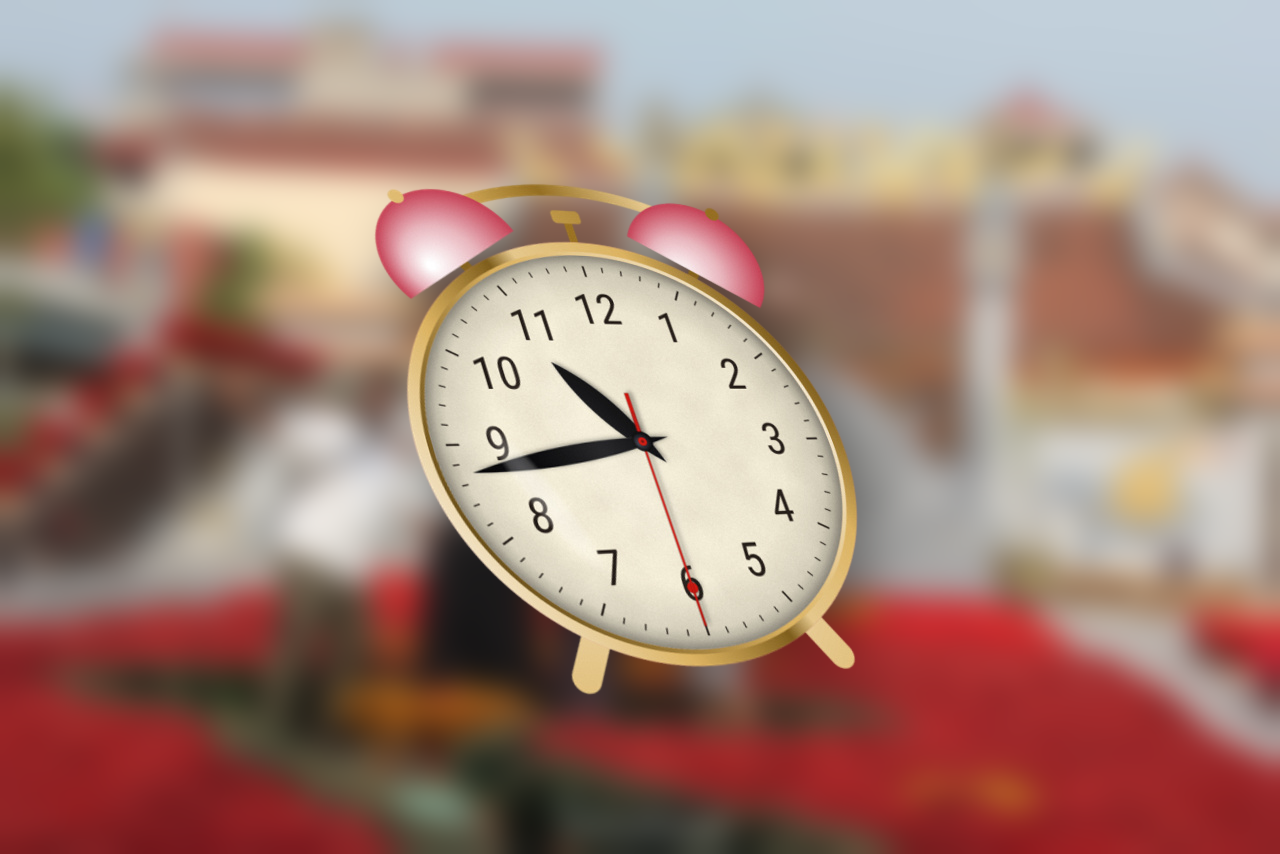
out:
{"hour": 10, "minute": 43, "second": 30}
